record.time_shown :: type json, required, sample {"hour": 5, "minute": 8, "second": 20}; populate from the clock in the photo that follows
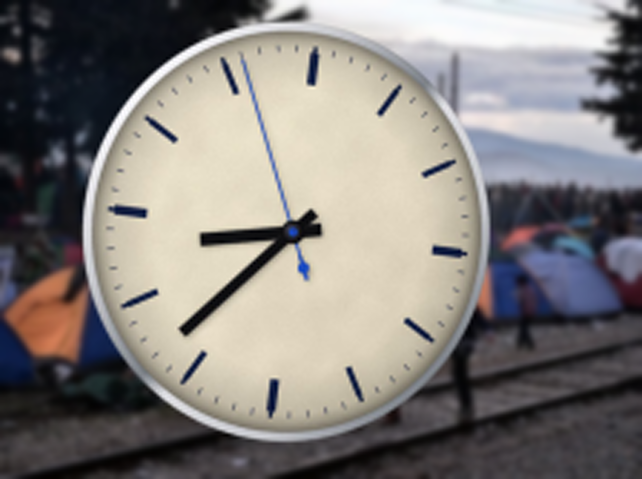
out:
{"hour": 8, "minute": 36, "second": 56}
